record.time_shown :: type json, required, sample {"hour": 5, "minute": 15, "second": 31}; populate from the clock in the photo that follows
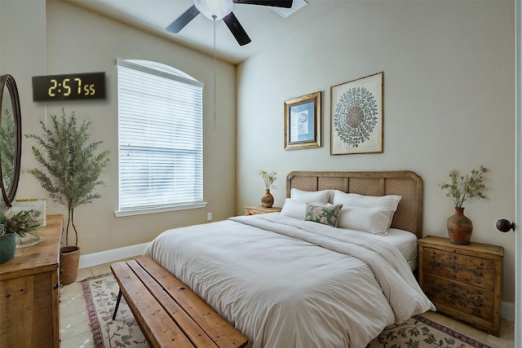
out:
{"hour": 2, "minute": 57, "second": 55}
